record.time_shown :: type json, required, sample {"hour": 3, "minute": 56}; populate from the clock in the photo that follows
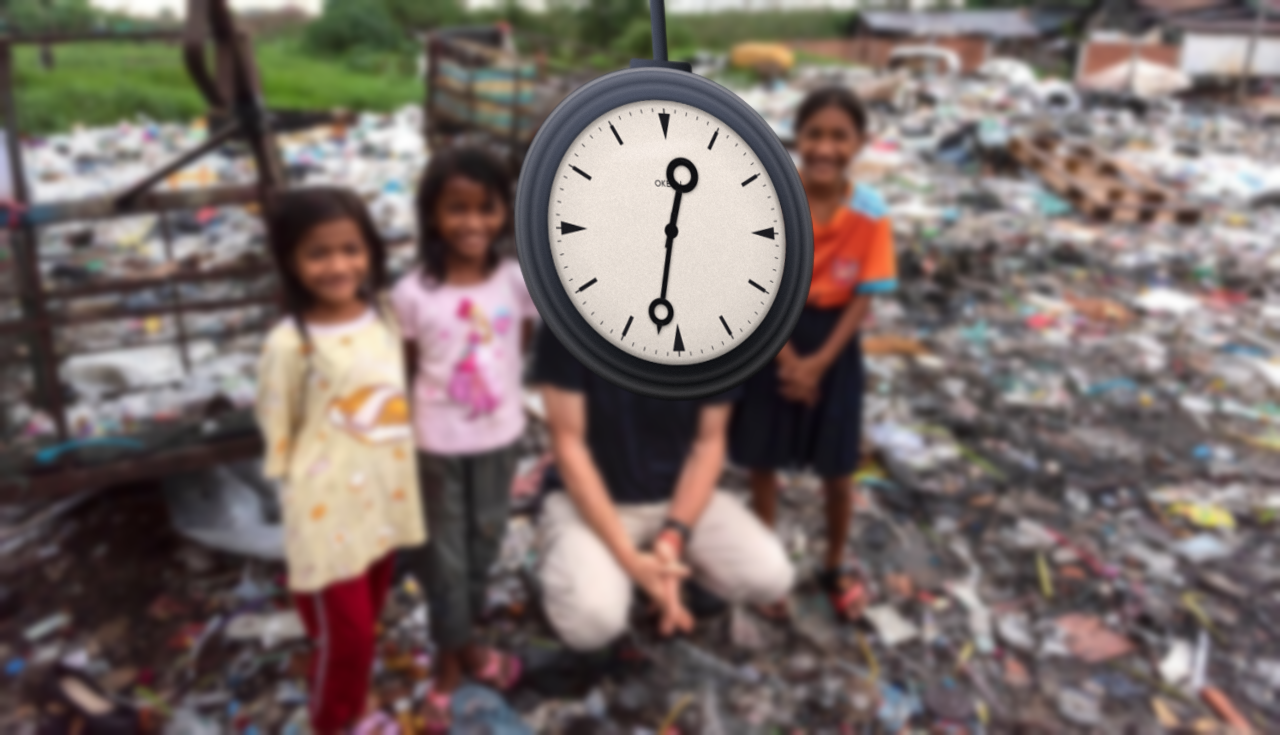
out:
{"hour": 12, "minute": 32}
